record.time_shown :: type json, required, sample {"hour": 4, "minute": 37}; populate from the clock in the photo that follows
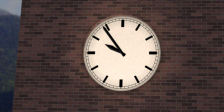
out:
{"hour": 9, "minute": 54}
